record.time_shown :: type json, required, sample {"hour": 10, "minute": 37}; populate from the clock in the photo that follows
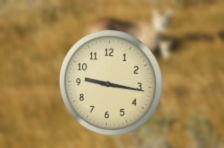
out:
{"hour": 9, "minute": 16}
